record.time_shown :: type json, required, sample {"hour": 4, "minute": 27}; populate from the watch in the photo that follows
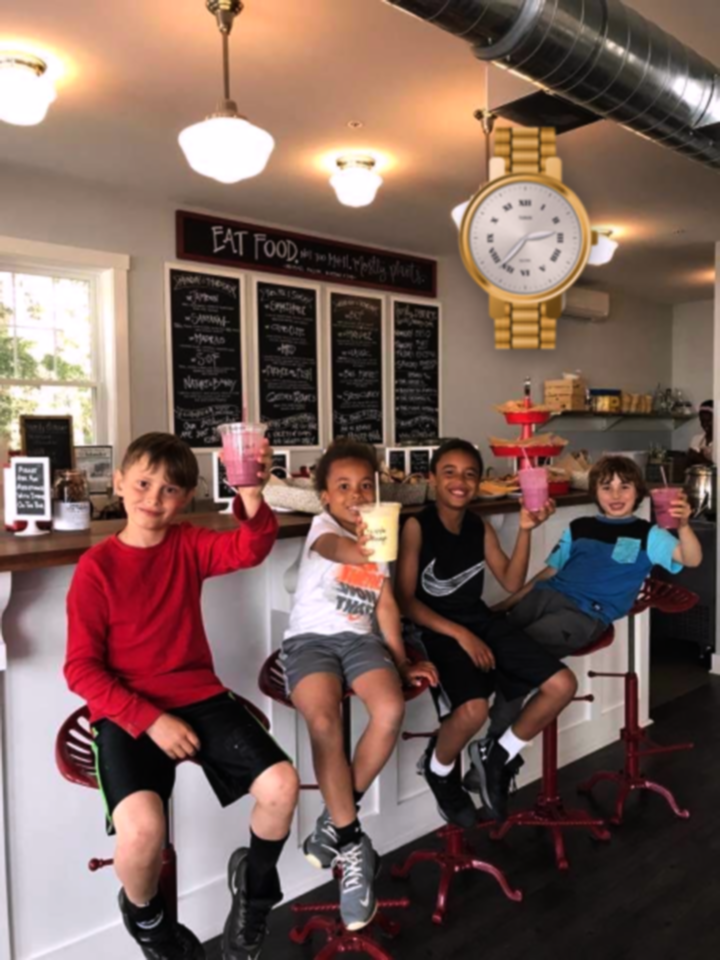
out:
{"hour": 2, "minute": 37}
